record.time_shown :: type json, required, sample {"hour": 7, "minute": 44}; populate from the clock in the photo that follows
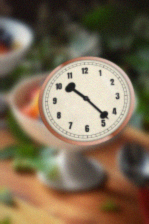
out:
{"hour": 10, "minute": 23}
